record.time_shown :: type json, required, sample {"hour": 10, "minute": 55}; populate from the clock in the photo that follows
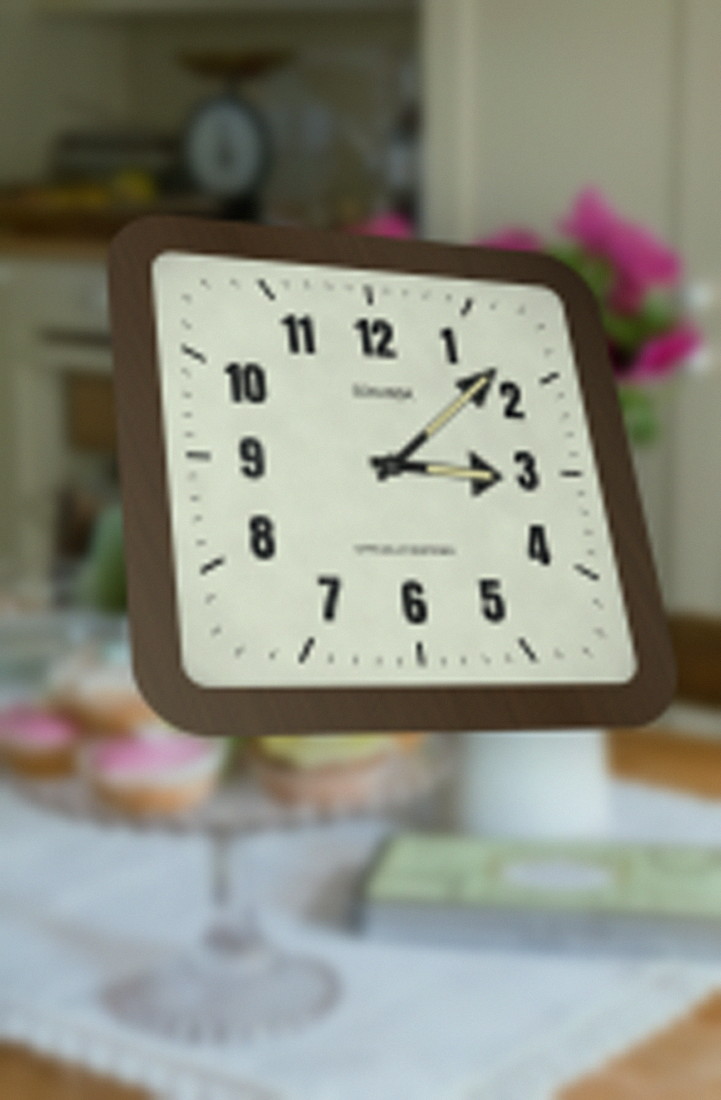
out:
{"hour": 3, "minute": 8}
